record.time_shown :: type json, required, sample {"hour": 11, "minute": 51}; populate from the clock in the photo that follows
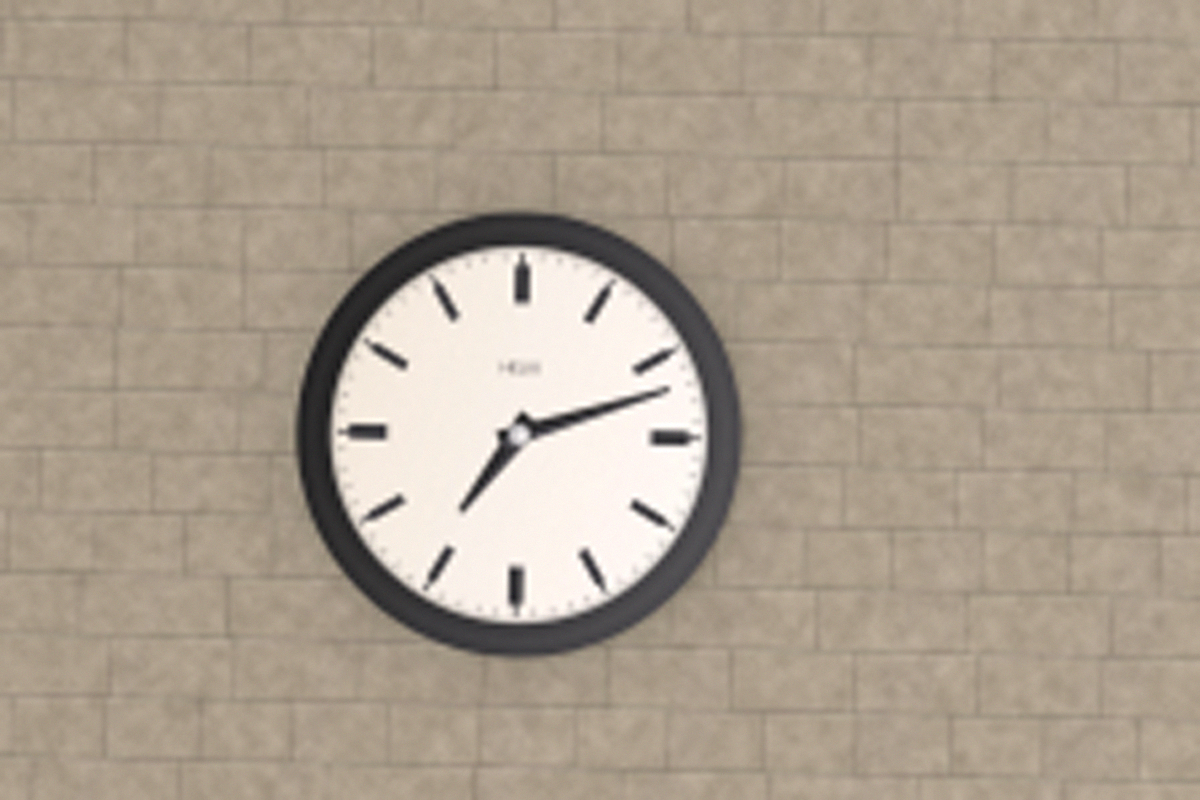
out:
{"hour": 7, "minute": 12}
